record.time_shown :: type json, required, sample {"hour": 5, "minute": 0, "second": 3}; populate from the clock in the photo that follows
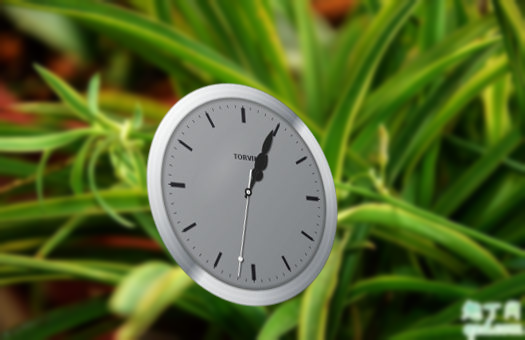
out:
{"hour": 1, "minute": 4, "second": 32}
